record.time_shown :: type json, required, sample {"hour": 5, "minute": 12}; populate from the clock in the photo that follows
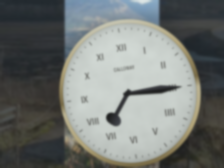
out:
{"hour": 7, "minute": 15}
